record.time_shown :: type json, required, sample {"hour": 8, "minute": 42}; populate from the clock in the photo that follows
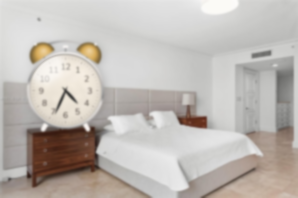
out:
{"hour": 4, "minute": 34}
